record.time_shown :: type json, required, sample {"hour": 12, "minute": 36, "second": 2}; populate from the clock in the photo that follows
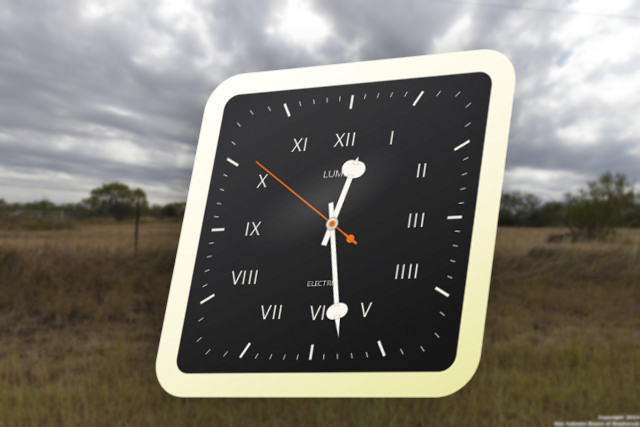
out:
{"hour": 12, "minute": 27, "second": 51}
